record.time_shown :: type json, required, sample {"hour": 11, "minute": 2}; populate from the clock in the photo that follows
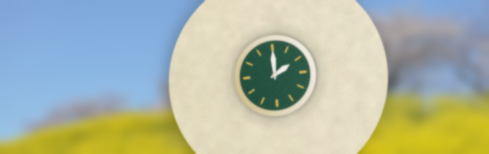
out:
{"hour": 2, "minute": 0}
